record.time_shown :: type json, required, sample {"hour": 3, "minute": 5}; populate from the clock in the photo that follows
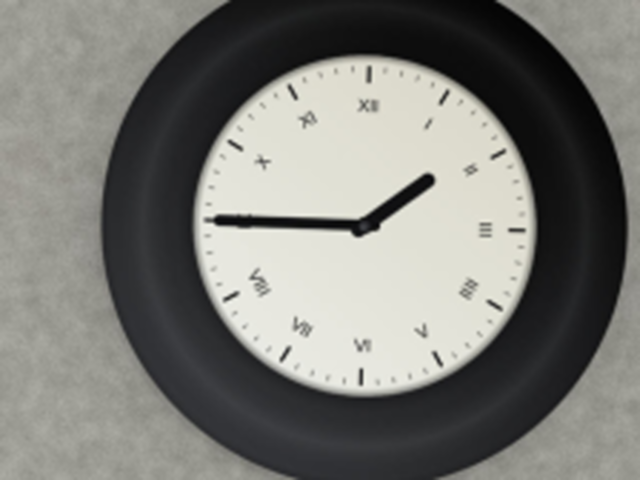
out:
{"hour": 1, "minute": 45}
